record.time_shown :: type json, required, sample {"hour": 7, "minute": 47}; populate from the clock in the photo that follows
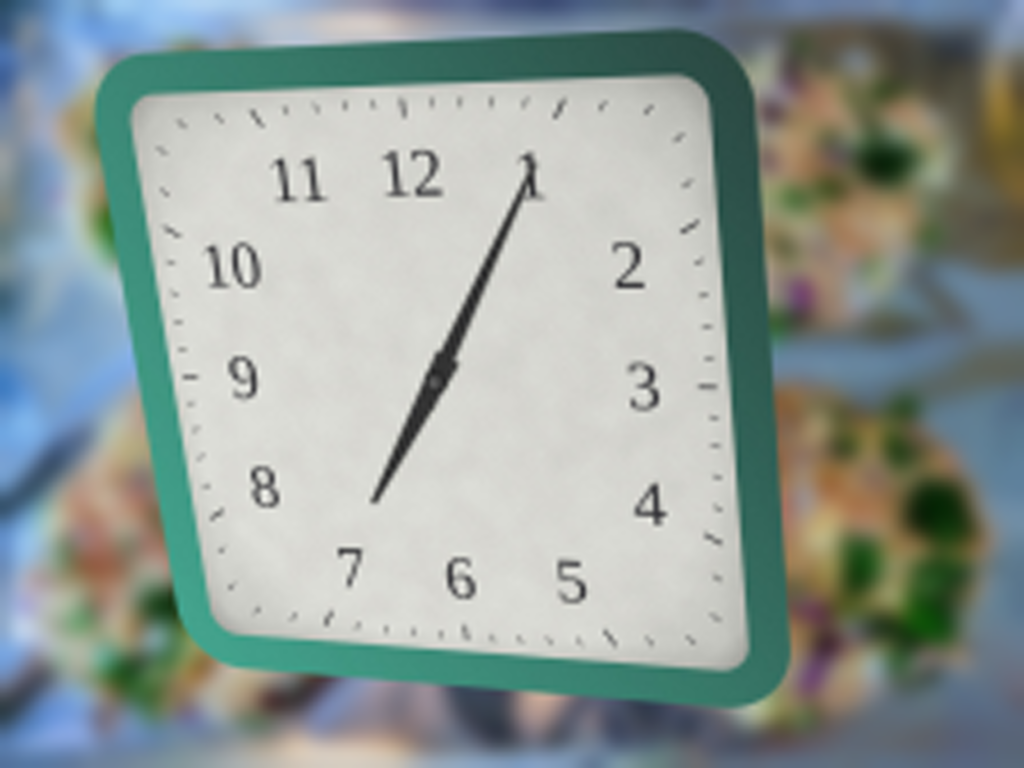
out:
{"hour": 7, "minute": 5}
